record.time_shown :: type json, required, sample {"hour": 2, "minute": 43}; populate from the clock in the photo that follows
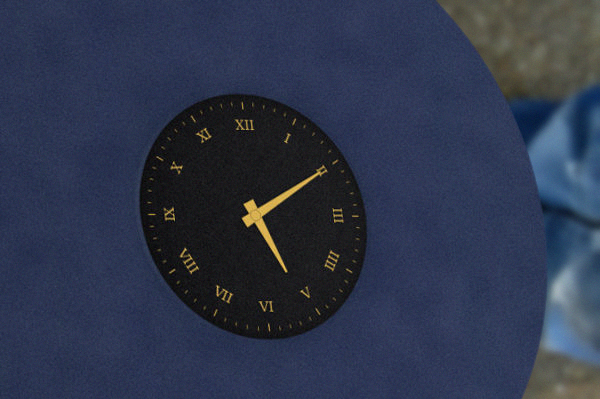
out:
{"hour": 5, "minute": 10}
